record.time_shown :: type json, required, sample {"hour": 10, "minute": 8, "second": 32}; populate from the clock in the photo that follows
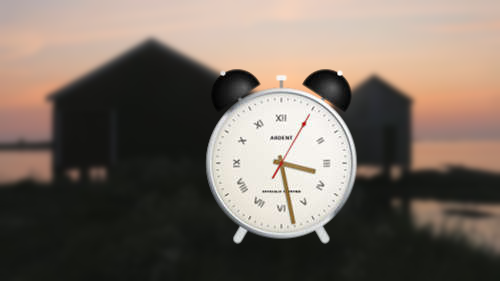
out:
{"hour": 3, "minute": 28, "second": 5}
